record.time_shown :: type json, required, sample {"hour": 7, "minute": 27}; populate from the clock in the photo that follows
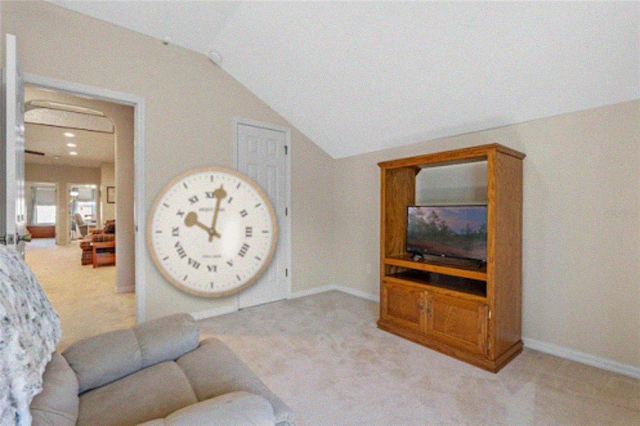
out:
{"hour": 10, "minute": 2}
